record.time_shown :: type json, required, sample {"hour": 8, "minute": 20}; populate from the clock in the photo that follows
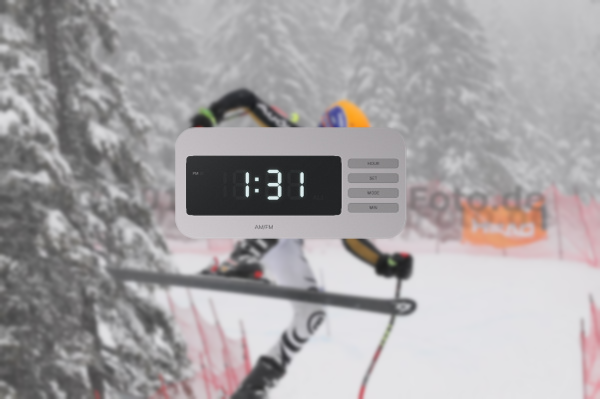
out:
{"hour": 1, "minute": 31}
